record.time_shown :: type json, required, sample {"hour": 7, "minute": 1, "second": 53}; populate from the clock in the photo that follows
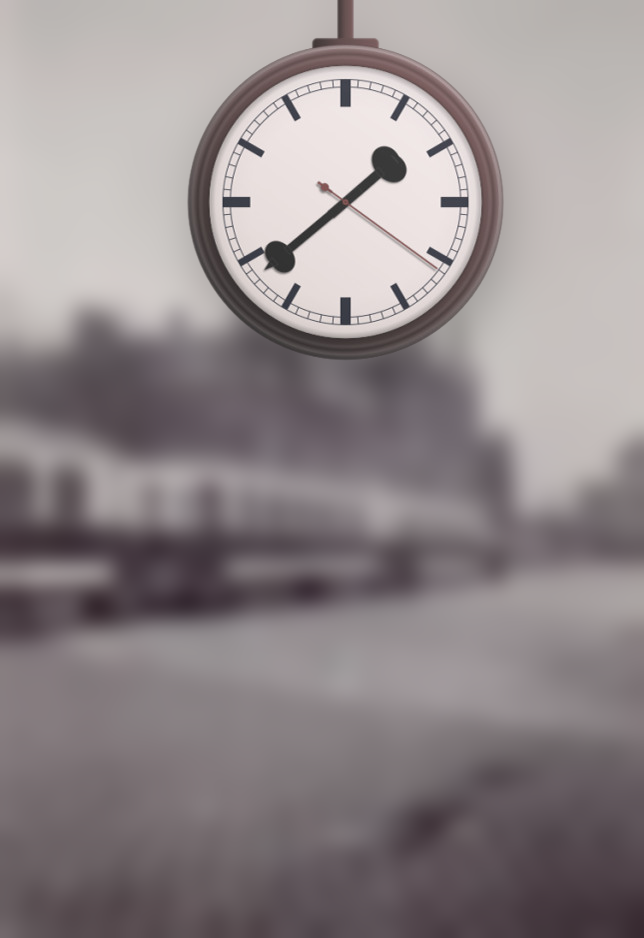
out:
{"hour": 1, "minute": 38, "second": 21}
